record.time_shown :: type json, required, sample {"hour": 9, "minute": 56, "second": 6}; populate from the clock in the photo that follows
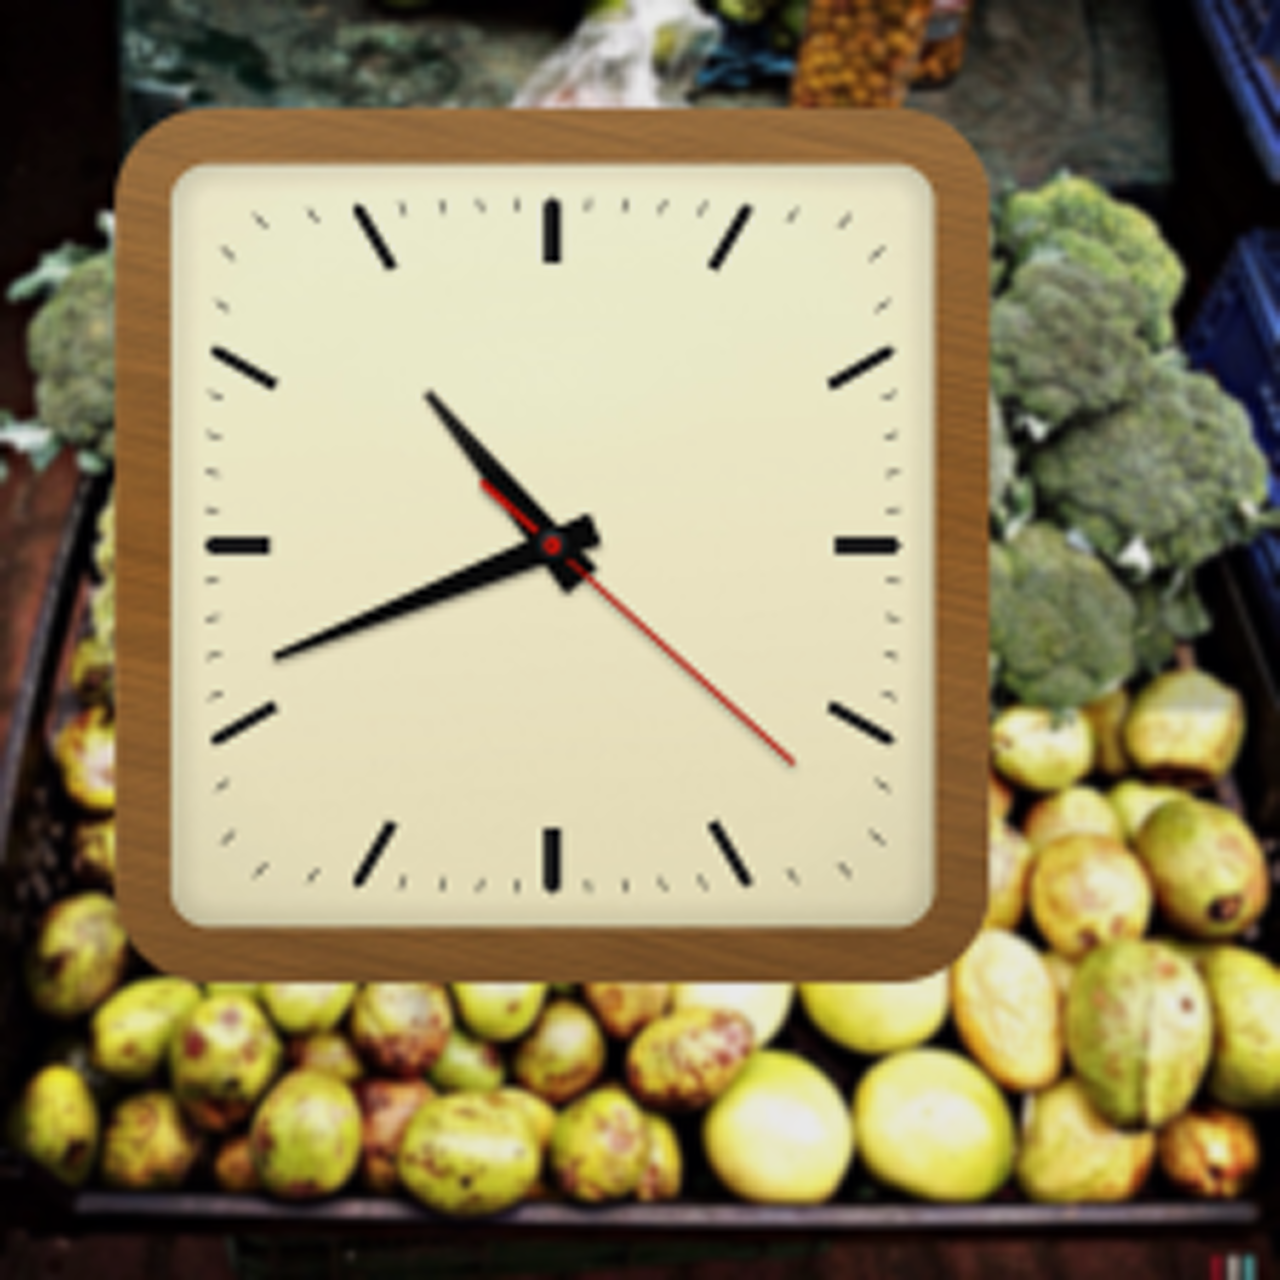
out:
{"hour": 10, "minute": 41, "second": 22}
